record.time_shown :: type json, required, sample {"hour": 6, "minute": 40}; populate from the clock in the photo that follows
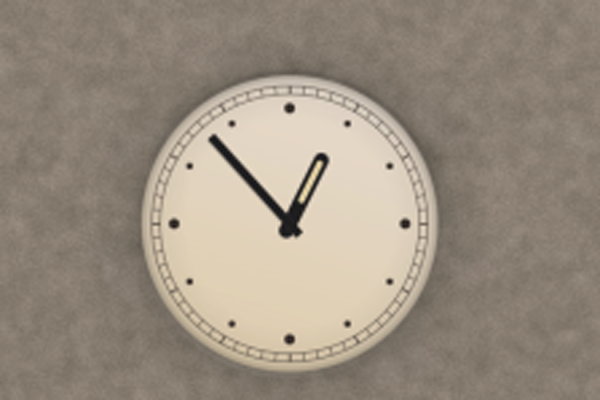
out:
{"hour": 12, "minute": 53}
